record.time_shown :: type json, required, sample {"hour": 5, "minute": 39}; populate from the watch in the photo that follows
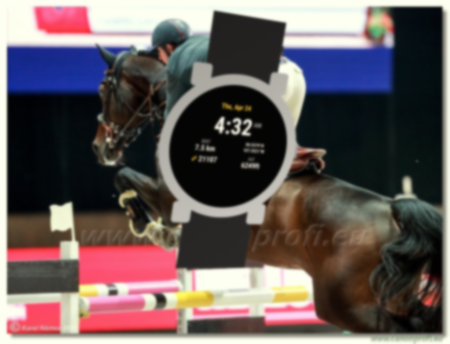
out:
{"hour": 4, "minute": 32}
